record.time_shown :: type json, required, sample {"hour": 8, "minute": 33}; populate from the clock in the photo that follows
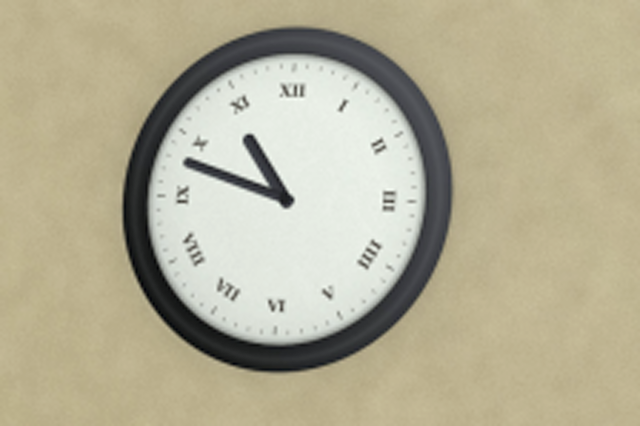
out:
{"hour": 10, "minute": 48}
